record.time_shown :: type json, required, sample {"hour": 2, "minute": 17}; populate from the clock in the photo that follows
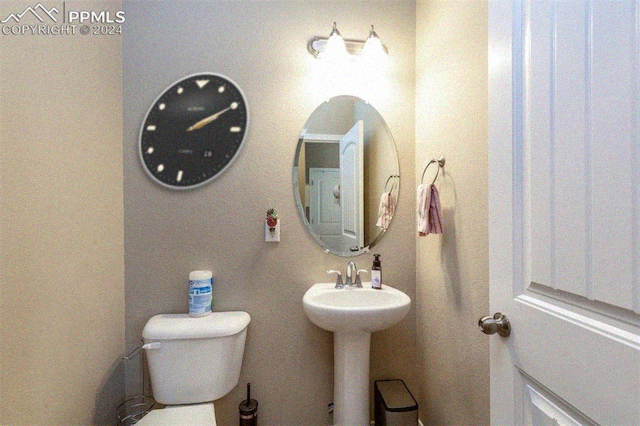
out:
{"hour": 2, "minute": 10}
